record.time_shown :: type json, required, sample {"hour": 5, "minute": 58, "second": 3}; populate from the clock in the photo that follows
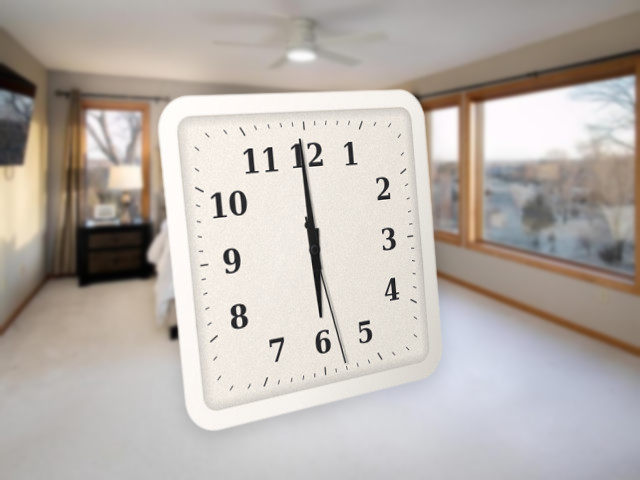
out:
{"hour": 5, "minute": 59, "second": 28}
